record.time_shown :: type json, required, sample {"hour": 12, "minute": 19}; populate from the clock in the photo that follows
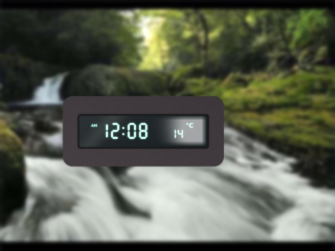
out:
{"hour": 12, "minute": 8}
